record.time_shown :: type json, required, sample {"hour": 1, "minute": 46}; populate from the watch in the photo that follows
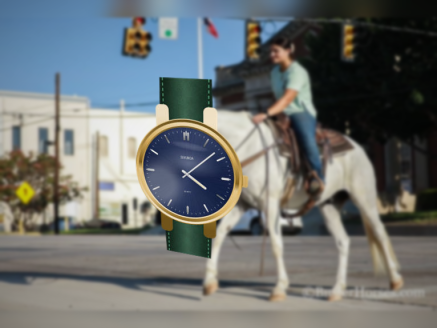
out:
{"hour": 4, "minute": 8}
